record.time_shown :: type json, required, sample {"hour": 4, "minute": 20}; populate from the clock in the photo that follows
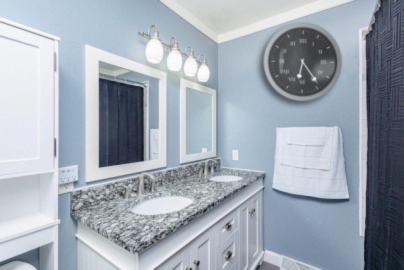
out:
{"hour": 6, "minute": 24}
